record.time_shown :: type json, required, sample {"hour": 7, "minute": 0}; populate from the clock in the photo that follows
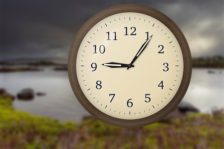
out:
{"hour": 9, "minute": 6}
